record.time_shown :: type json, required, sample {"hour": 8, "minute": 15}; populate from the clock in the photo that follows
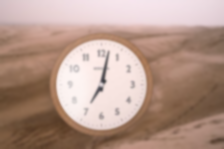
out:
{"hour": 7, "minute": 2}
